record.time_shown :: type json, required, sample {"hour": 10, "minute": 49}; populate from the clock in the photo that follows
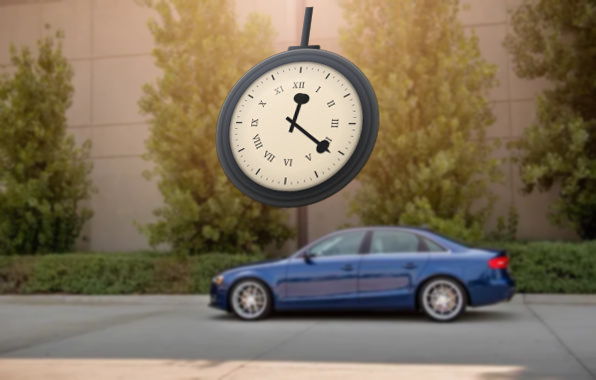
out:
{"hour": 12, "minute": 21}
